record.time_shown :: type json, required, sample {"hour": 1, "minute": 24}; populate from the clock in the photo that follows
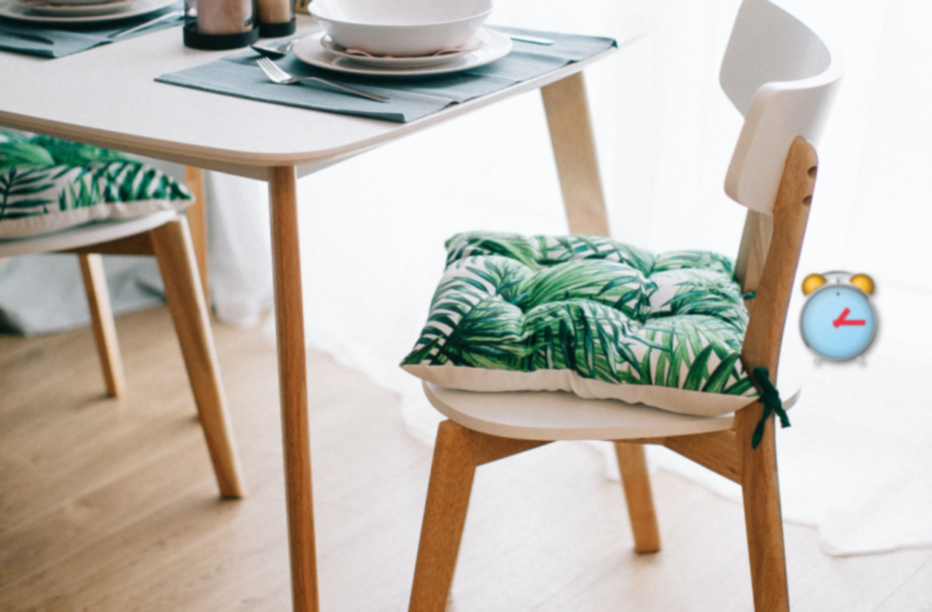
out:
{"hour": 1, "minute": 15}
